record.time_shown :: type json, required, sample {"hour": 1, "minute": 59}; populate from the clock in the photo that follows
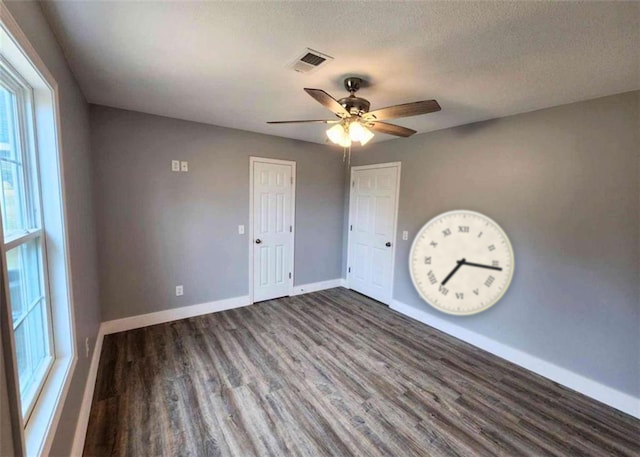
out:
{"hour": 7, "minute": 16}
